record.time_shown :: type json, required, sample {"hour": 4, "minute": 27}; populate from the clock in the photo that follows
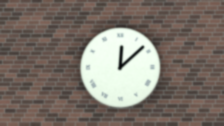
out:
{"hour": 12, "minute": 8}
